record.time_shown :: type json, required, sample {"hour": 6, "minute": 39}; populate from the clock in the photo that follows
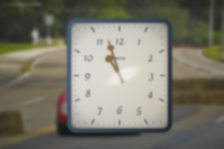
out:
{"hour": 10, "minute": 57}
